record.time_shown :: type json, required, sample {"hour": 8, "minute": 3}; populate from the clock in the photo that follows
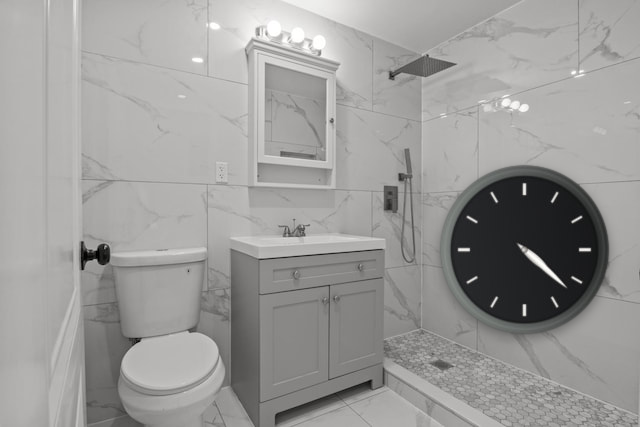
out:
{"hour": 4, "minute": 22}
